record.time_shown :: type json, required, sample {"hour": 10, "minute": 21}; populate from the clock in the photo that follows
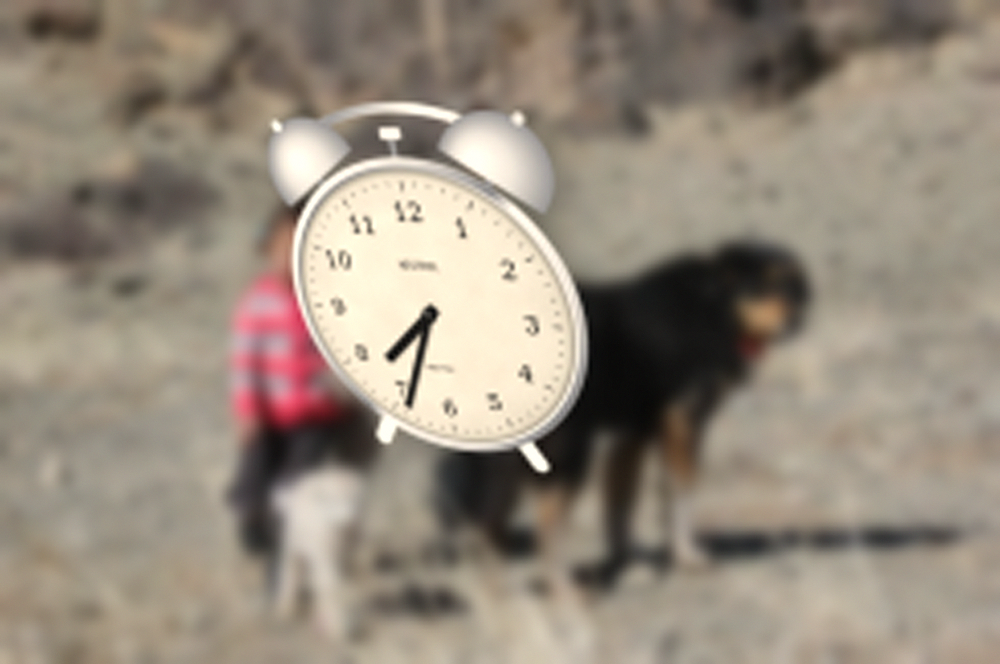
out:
{"hour": 7, "minute": 34}
